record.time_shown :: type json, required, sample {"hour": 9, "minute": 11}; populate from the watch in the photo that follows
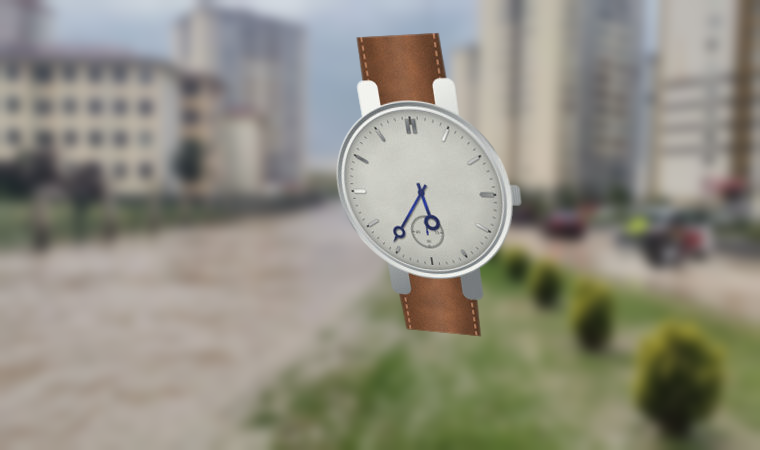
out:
{"hour": 5, "minute": 36}
